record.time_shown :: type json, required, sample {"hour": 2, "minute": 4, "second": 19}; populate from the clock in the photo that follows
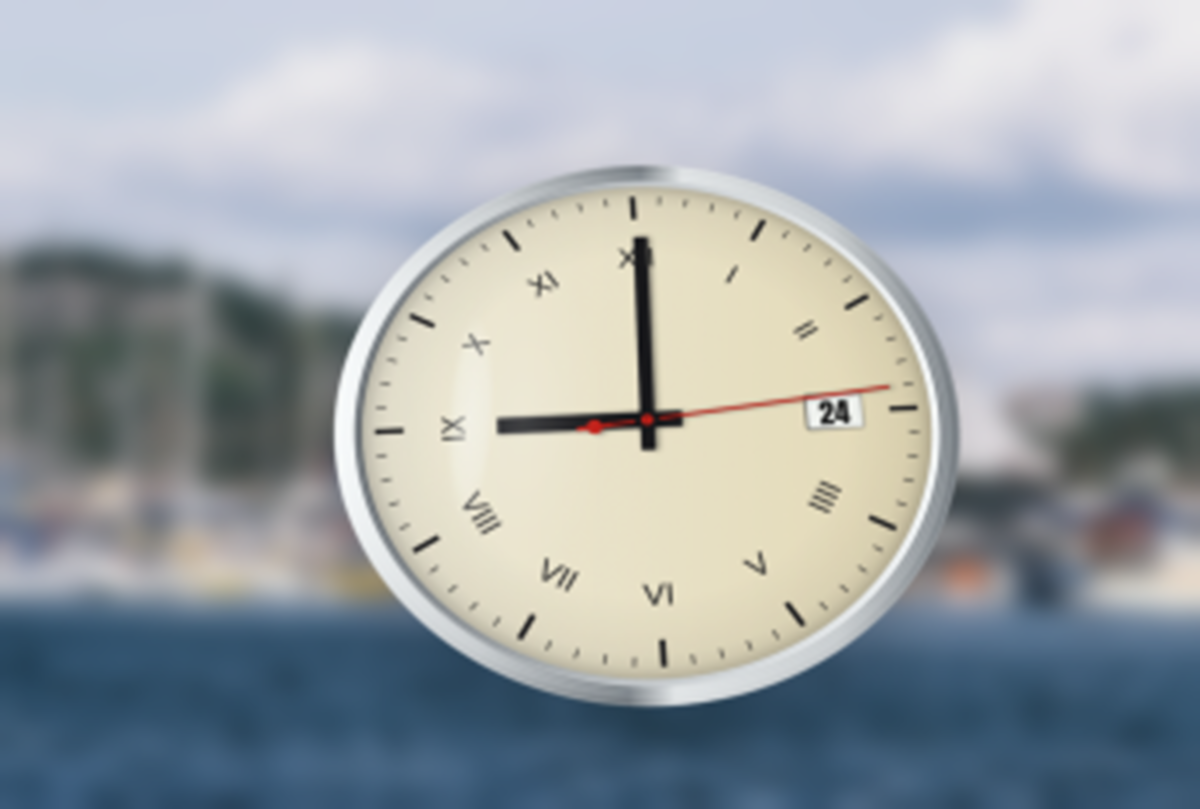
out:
{"hour": 9, "minute": 0, "second": 14}
